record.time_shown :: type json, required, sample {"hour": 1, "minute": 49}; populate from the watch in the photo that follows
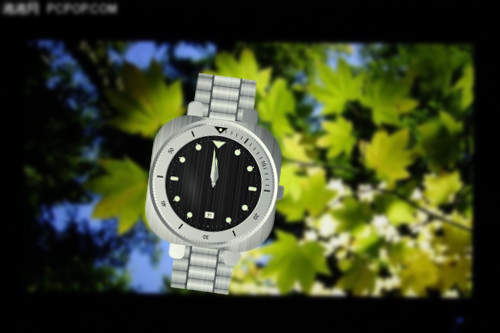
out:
{"hour": 11, "minute": 59}
